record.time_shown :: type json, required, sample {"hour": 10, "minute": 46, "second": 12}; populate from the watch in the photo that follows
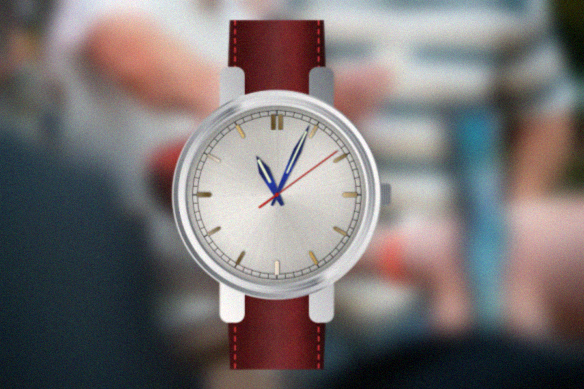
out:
{"hour": 11, "minute": 4, "second": 9}
